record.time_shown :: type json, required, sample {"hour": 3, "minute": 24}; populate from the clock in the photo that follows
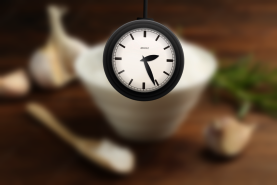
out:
{"hour": 2, "minute": 26}
